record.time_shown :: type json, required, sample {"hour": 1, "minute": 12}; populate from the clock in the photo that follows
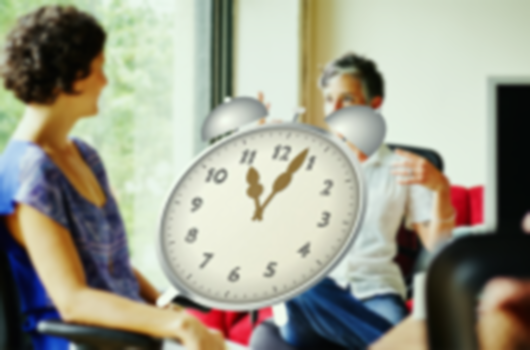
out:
{"hour": 11, "minute": 3}
